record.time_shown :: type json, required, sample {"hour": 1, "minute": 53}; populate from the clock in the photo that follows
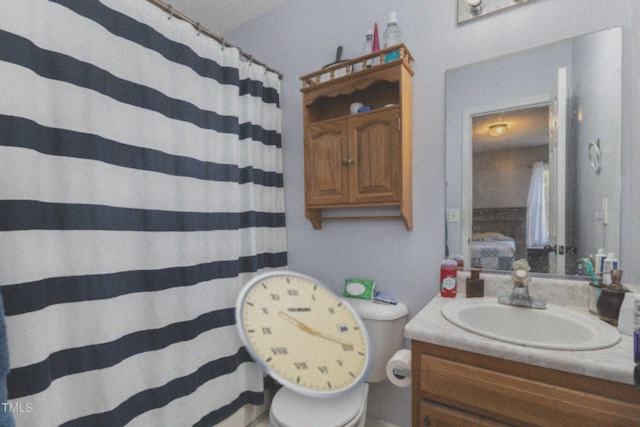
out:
{"hour": 10, "minute": 19}
